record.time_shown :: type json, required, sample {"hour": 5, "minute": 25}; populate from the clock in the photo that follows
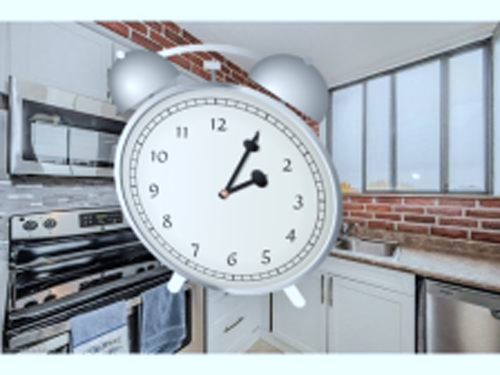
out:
{"hour": 2, "minute": 5}
